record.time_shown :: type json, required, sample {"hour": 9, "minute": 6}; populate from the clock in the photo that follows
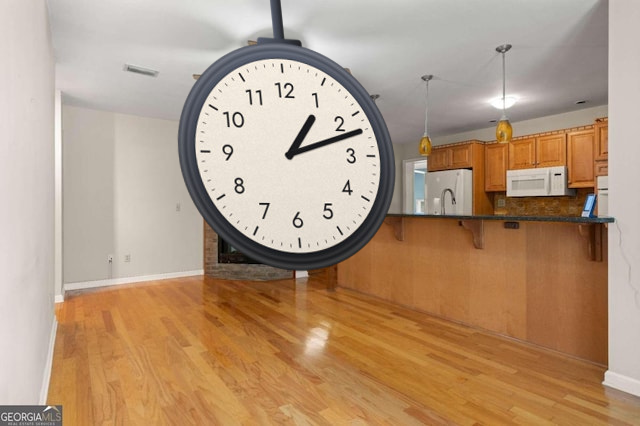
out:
{"hour": 1, "minute": 12}
